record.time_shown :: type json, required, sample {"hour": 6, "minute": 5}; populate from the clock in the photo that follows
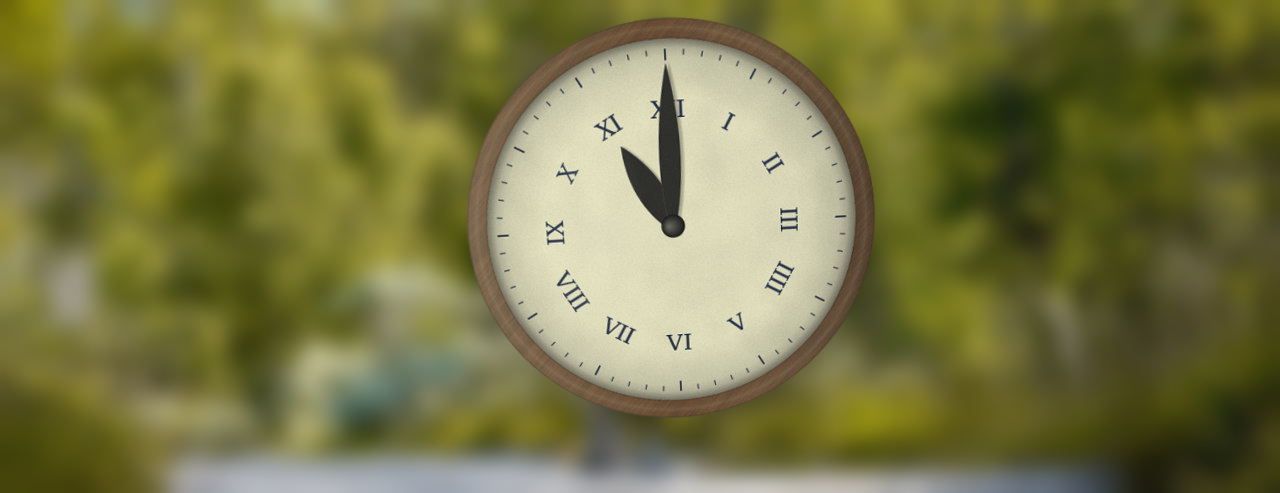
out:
{"hour": 11, "minute": 0}
